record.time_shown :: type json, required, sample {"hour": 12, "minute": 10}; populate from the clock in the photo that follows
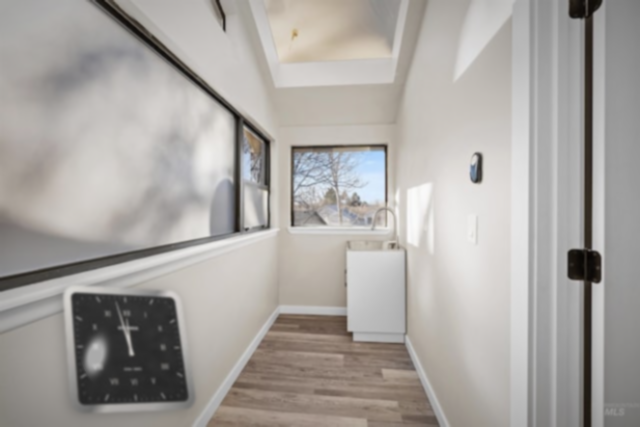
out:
{"hour": 11, "minute": 58}
